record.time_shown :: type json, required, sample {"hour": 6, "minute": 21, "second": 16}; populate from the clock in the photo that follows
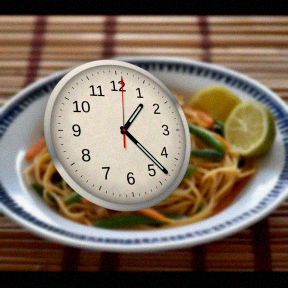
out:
{"hour": 1, "minute": 23, "second": 1}
